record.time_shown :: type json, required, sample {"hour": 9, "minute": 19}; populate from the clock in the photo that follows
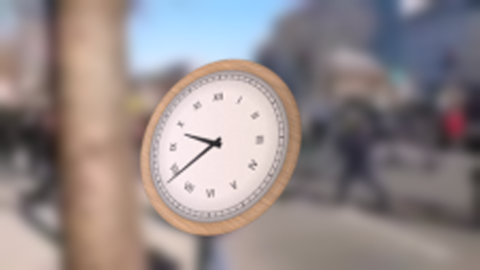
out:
{"hour": 9, "minute": 39}
